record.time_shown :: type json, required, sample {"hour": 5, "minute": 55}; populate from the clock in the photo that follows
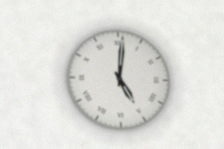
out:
{"hour": 5, "minute": 1}
